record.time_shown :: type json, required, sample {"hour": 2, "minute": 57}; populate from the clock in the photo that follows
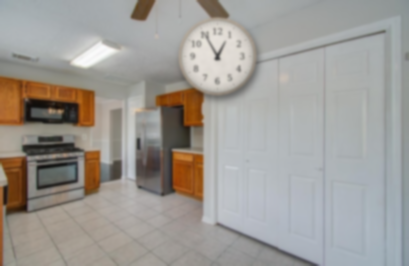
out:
{"hour": 12, "minute": 55}
